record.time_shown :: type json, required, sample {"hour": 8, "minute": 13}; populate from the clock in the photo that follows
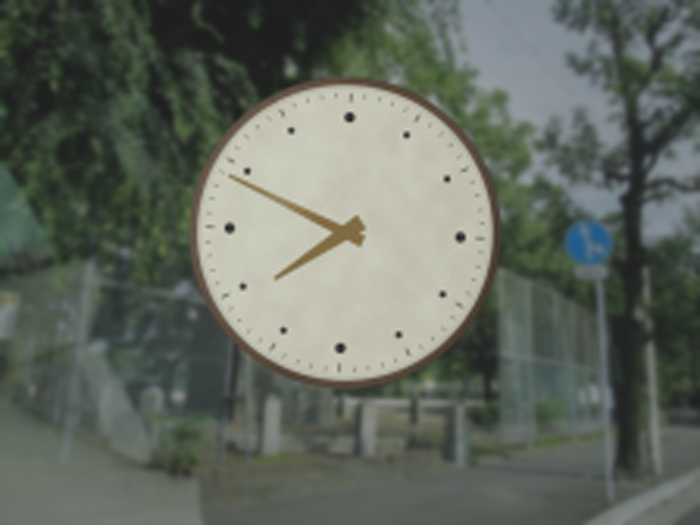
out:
{"hour": 7, "minute": 49}
